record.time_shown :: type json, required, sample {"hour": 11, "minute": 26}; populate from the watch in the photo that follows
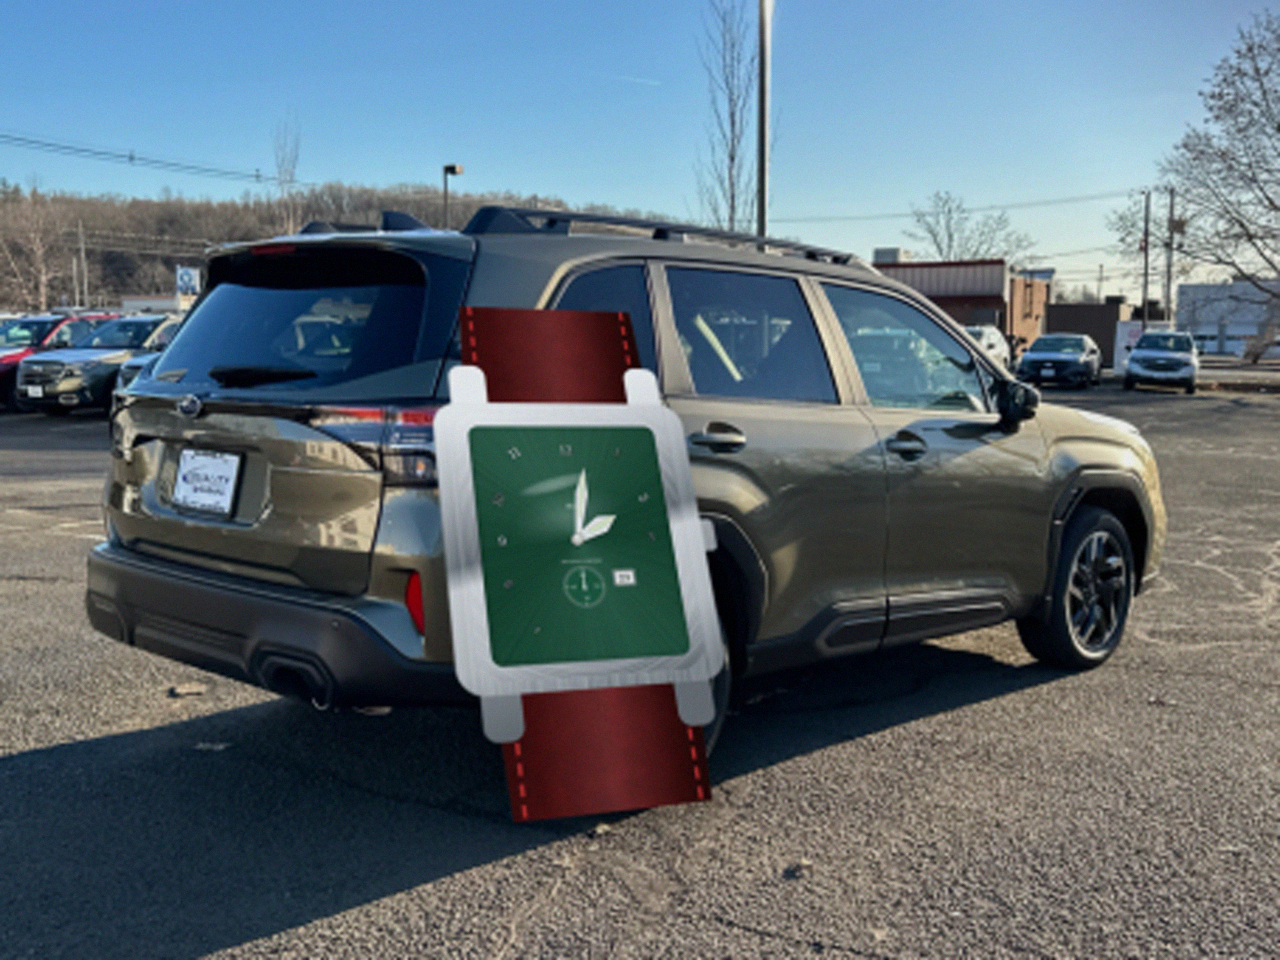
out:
{"hour": 2, "minute": 2}
